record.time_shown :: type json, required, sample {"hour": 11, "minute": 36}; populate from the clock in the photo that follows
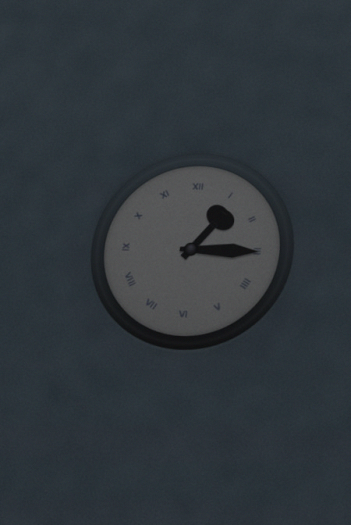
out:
{"hour": 1, "minute": 15}
